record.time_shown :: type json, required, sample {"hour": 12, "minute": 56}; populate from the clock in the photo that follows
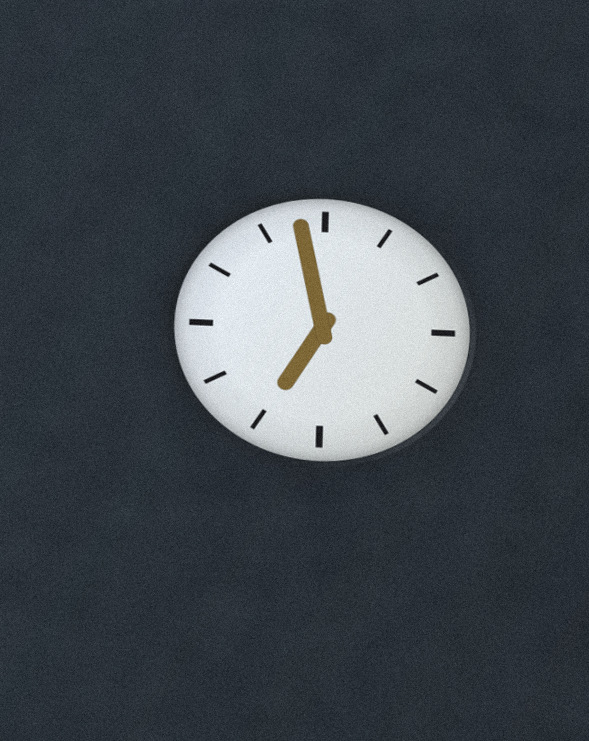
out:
{"hour": 6, "minute": 58}
